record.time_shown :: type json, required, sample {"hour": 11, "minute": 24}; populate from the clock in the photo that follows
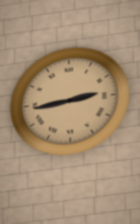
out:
{"hour": 2, "minute": 44}
